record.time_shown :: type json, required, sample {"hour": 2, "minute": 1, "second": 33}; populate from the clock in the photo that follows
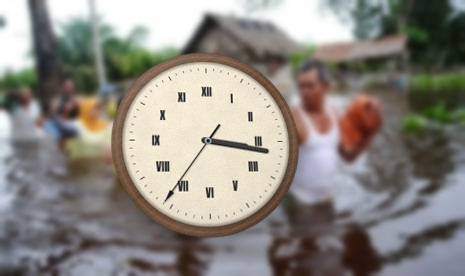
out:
{"hour": 3, "minute": 16, "second": 36}
